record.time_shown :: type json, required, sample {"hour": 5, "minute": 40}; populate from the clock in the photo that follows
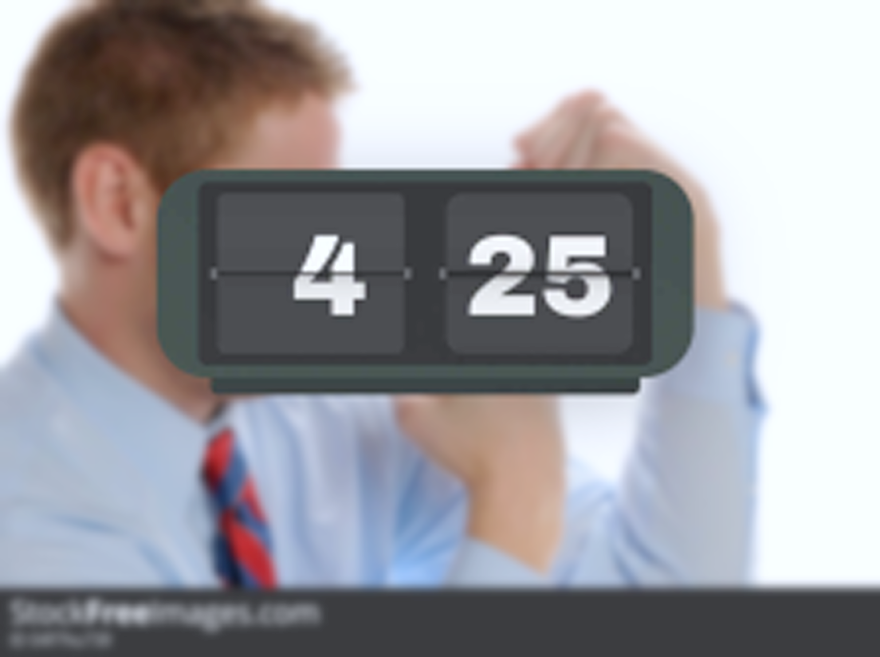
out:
{"hour": 4, "minute": 25}
